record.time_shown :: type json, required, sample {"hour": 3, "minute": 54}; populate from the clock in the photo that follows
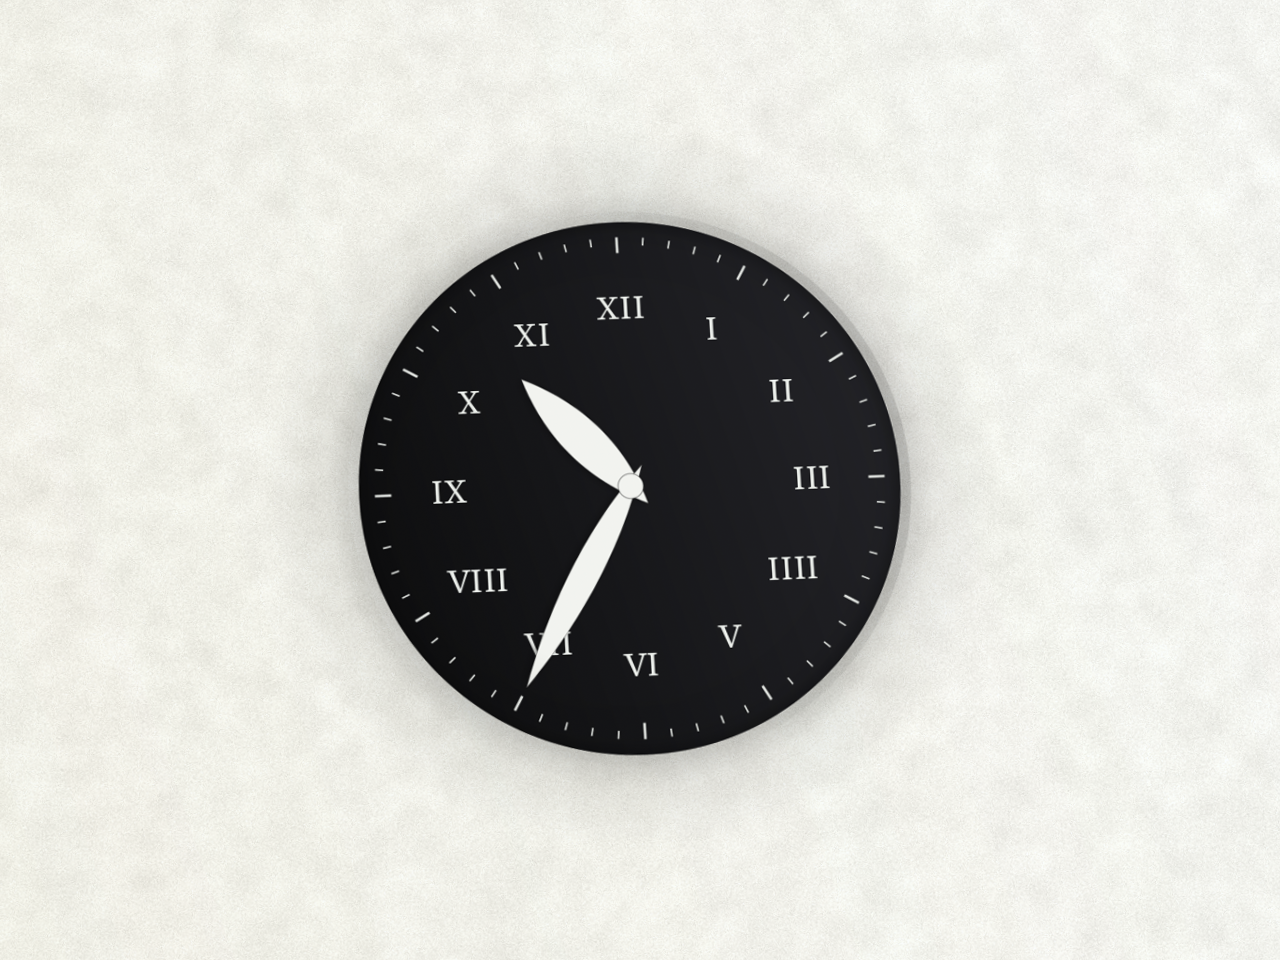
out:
{"hour": 10, "minute": 35}
